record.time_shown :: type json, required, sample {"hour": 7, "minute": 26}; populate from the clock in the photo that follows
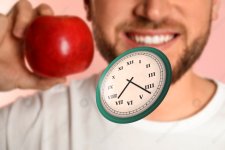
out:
{"hour": 7, "minute": 22}
